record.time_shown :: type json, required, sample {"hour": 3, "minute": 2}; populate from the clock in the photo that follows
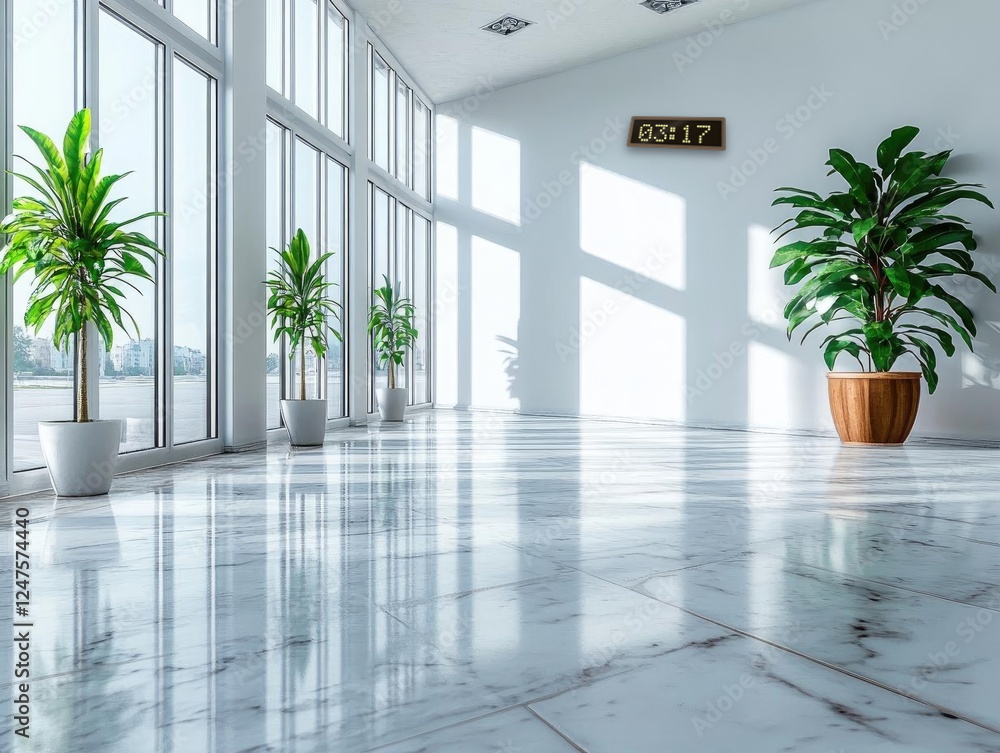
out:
{"hour": 3, "minute": 17}
